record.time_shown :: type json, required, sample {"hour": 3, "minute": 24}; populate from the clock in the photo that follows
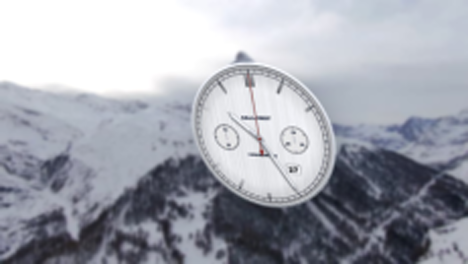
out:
{"hour": 10, "minute": 25}
